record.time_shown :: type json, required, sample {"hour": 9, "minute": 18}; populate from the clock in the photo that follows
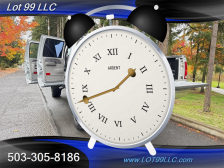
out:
{"hour": 1, "minute": 42}
